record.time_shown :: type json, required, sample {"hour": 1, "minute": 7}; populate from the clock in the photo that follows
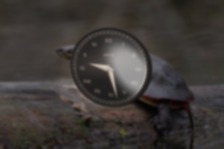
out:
{"hour": 9, "minute": 28}
